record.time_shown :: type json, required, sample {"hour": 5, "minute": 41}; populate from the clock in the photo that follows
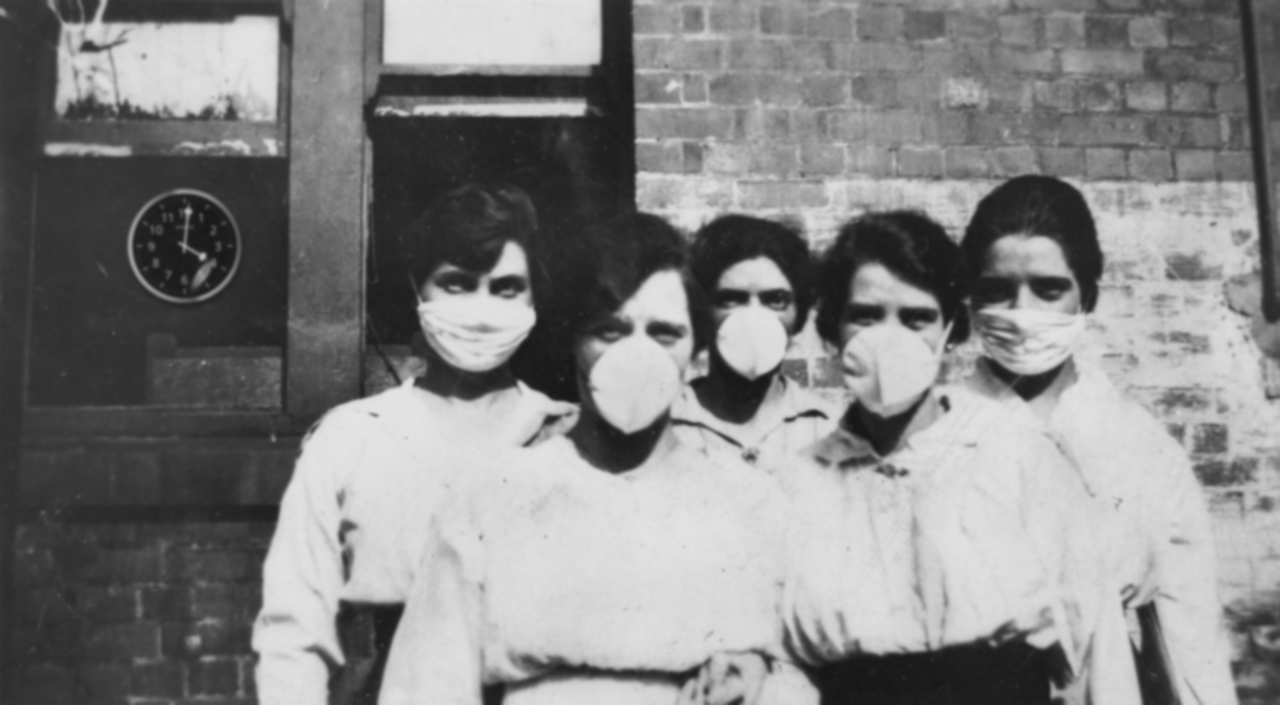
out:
{"hour": 4, "minute": 1}
